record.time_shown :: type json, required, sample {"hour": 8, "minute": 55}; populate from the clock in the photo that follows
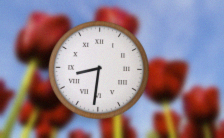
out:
{"hour": 8, "minute": 31}
